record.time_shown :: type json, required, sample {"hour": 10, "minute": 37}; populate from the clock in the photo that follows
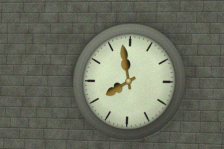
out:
{"hour": 7, "minute": 58}
